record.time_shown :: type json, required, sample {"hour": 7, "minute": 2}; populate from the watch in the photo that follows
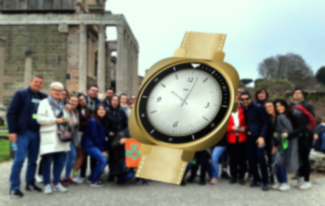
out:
{"hour": 10, "minute": 2}
